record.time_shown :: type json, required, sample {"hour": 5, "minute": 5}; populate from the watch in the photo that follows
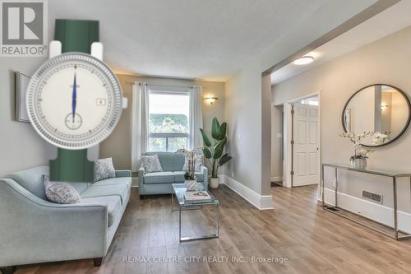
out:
{"hour": 6, "minute": 0}
